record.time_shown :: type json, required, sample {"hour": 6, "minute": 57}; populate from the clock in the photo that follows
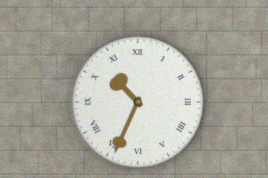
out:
{"hour": 10, "minute": 34}
